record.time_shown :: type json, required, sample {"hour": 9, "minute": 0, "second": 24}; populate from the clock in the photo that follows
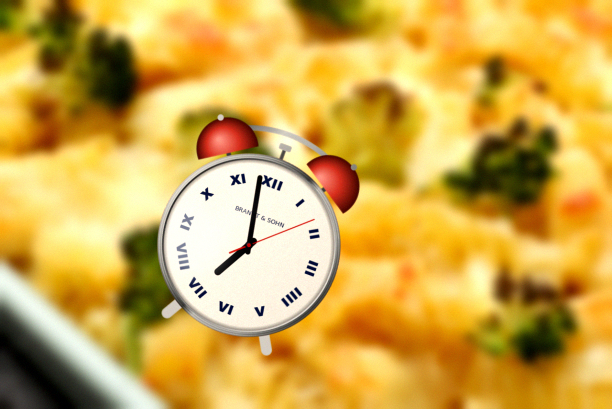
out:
{"hour": 6, "minute": 58, "second": 8}
